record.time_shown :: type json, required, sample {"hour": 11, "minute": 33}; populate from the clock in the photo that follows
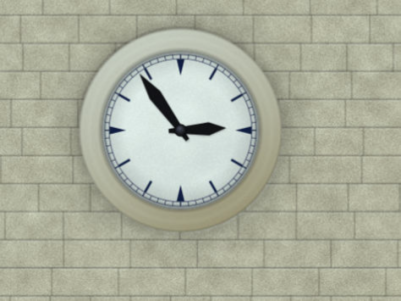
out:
{"hour": 2, "minute": 54}
